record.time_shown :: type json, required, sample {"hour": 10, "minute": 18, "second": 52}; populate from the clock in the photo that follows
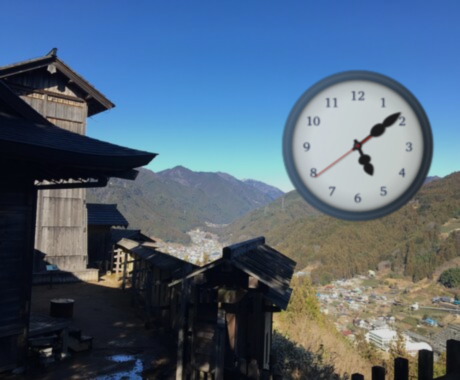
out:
{"hour": 5, "minute": 8, "second": 39}
